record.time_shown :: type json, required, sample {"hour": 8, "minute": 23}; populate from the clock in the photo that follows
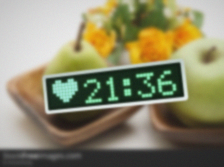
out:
{"hour": 21, "minute": 36}
